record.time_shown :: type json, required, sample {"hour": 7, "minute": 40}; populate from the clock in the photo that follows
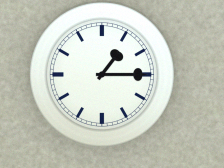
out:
{"hour": 1, "minute": 15}
